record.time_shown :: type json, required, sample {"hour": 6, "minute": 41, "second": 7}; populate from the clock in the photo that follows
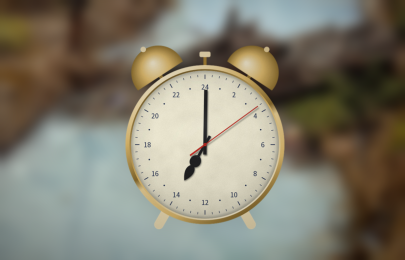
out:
{"hour": 14, "minute": 0, "second": 9}
